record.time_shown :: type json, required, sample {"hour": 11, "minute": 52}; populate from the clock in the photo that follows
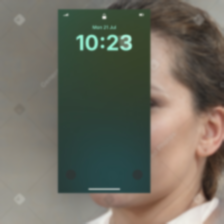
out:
{"hour": 10, "minute": 23}
